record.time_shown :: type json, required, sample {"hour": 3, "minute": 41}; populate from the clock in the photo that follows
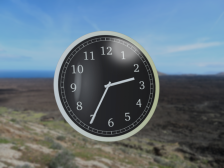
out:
{"hour": 2, "minute": 35}
